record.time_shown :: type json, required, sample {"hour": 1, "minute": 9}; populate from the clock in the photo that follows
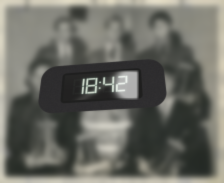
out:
{"hour": 18, "minute": 42}
